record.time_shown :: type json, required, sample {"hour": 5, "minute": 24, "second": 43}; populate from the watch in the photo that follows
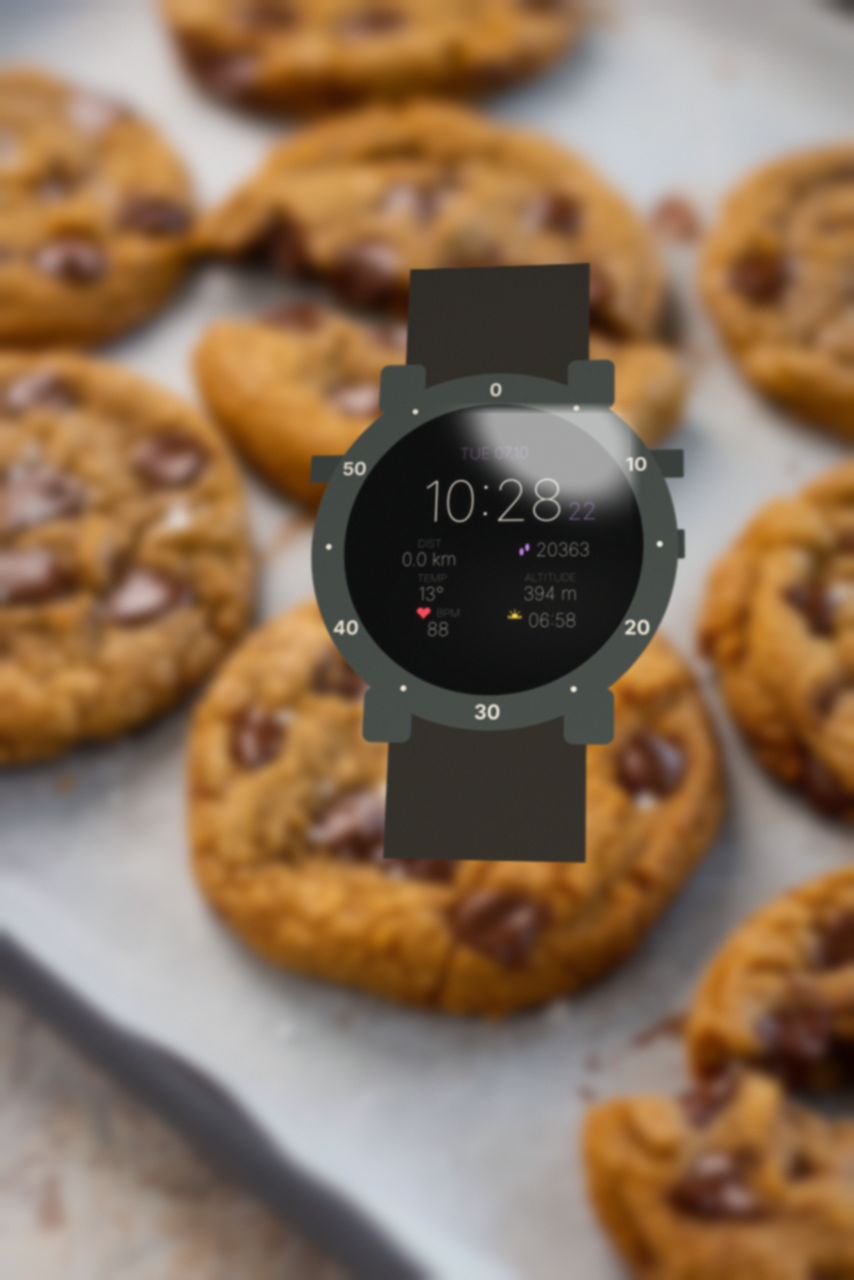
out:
{"hour": 10, "minute": 28, "second": 22}
